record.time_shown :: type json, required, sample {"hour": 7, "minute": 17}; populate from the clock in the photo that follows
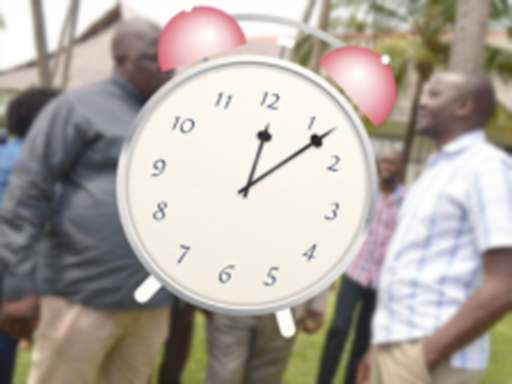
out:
{"hour": 12, "minute": 7}
